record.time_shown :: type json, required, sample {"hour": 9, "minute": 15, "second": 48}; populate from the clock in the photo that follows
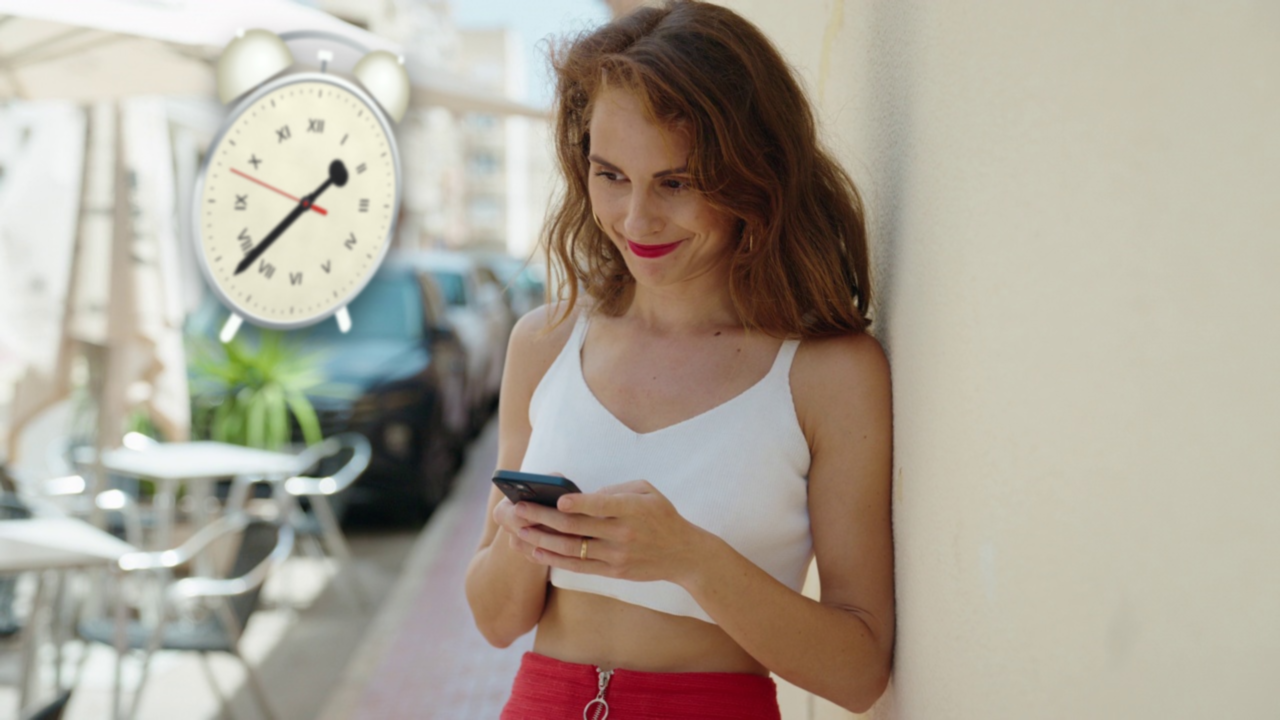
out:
{"hour": 1, "minute": 37, "second": 48}
